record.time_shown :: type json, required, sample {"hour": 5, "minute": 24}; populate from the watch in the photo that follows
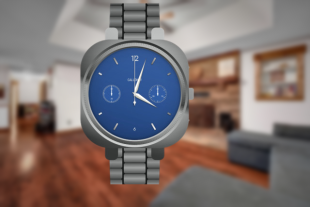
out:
{"hour": 4, "minute": 3}
